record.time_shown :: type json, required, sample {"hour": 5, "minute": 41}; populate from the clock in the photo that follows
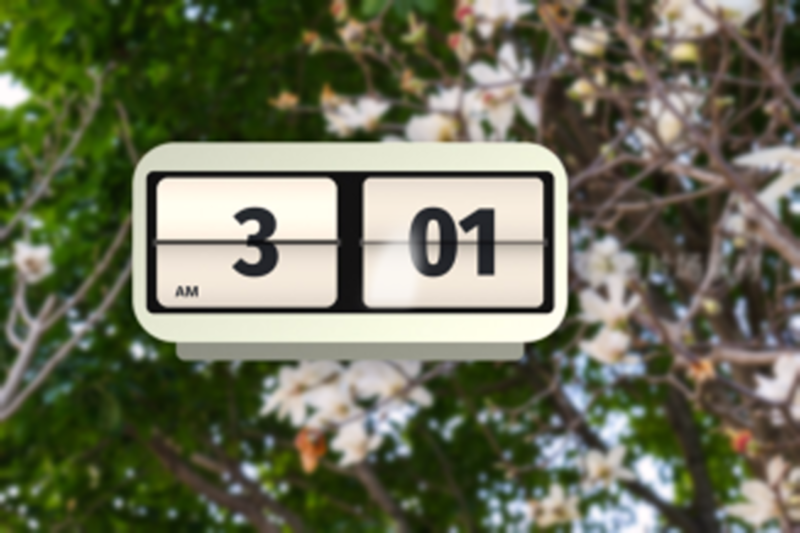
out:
{"hour": 3, "minute": 1}
